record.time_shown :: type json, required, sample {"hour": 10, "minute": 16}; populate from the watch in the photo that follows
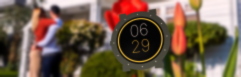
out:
{"hour": 6, "minute": 29}
